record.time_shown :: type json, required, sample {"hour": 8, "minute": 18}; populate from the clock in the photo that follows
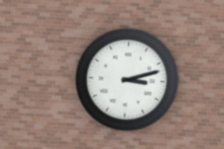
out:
{"hour": 3, "minute": 12}
